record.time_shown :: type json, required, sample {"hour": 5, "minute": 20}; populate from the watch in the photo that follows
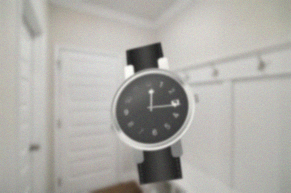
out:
{"hour": 12, "minute": 16}
